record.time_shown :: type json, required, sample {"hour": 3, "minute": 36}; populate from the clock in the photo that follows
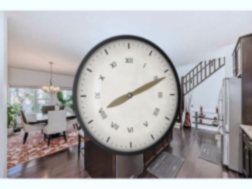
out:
{"hour": 8, "minute": 11}
